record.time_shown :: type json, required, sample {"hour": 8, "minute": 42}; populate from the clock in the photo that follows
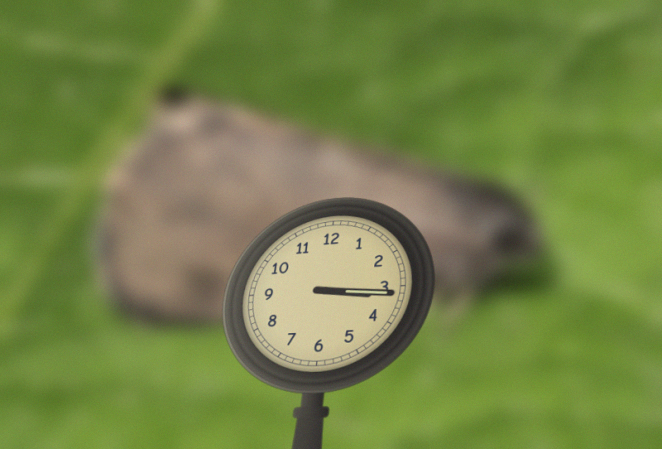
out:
{"hour": 3, "minute": 16}
